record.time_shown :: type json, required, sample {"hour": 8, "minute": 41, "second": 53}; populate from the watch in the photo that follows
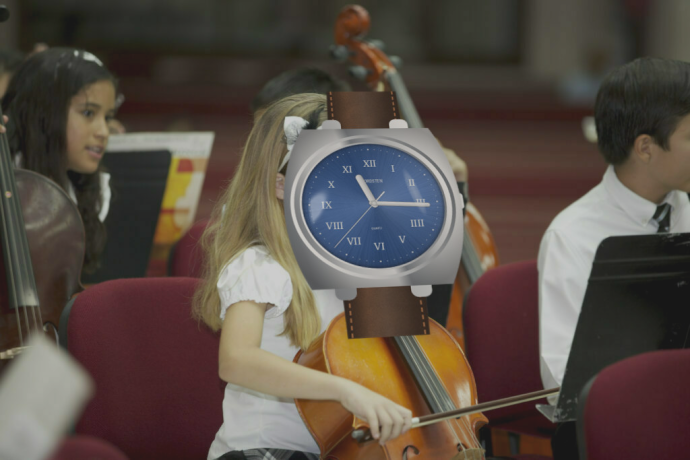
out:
{"hour": 11, "minute": 15, "second": 37}
